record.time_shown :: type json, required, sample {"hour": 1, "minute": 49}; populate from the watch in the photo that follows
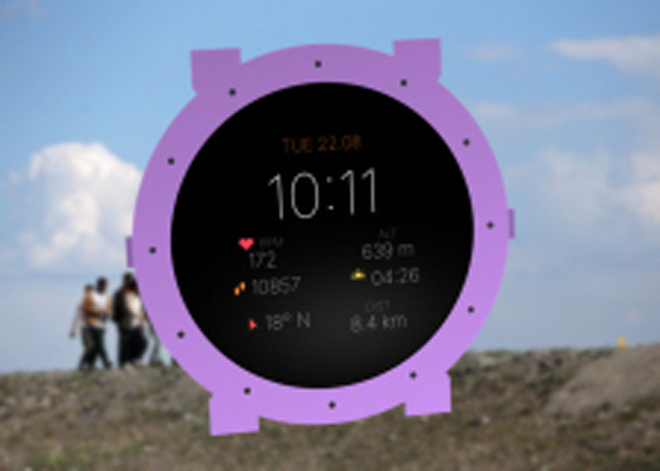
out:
{"hour": 10, "minute": 11}
